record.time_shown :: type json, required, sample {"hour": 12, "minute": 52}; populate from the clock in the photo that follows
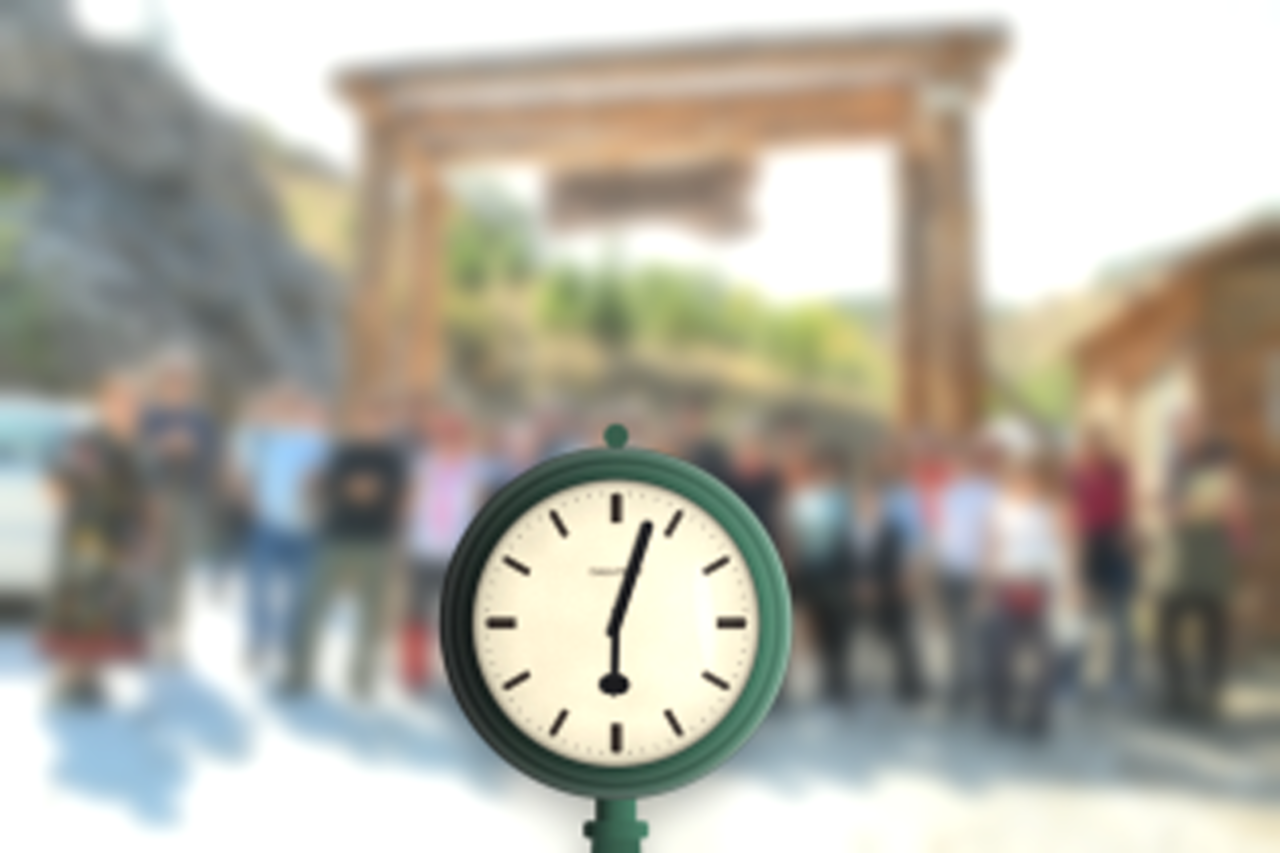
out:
{"hour": 6, "minute": 3}
